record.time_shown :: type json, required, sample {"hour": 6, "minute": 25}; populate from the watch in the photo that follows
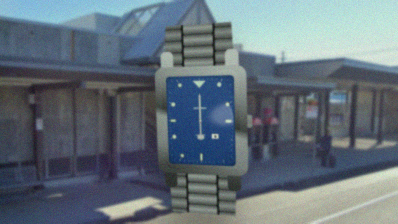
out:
{"hour": 6, "minute": 0}
